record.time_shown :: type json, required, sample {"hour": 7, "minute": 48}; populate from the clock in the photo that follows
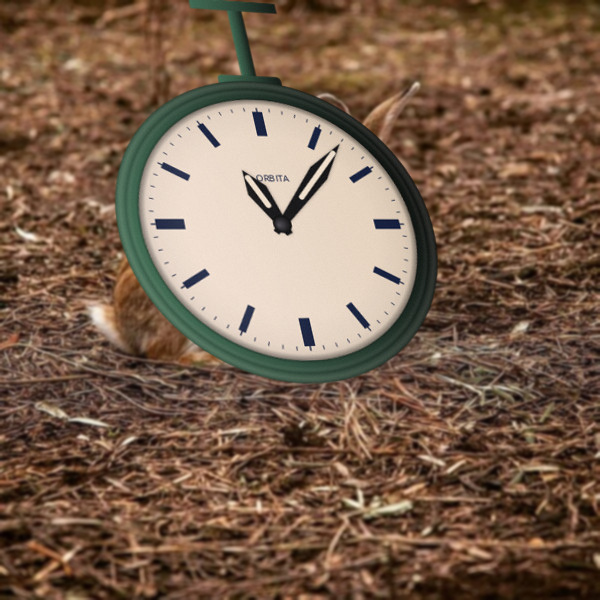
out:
{"hour": 11, "minute": 7}
